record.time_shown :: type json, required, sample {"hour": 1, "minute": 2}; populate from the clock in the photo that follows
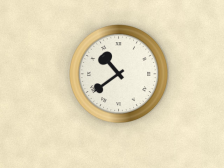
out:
{"hour": 10, "minute": 39}
